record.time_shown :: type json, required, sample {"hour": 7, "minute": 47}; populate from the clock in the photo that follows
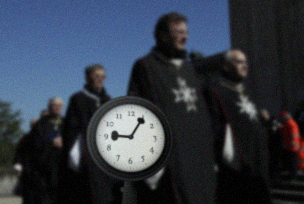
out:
{"hour": 9, "minute": 5}
